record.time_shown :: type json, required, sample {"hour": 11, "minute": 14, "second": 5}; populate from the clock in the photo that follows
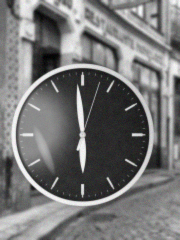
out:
{"hour": 5, "minute": 59, "second": 3}
